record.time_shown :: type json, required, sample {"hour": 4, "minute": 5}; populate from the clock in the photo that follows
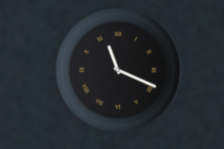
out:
{"hour": 11, "minute": 19}
